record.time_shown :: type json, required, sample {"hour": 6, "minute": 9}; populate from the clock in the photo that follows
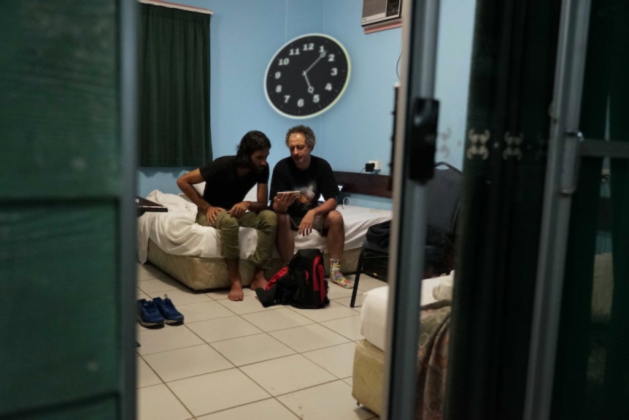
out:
{"hour": 5, "minute": 7}
